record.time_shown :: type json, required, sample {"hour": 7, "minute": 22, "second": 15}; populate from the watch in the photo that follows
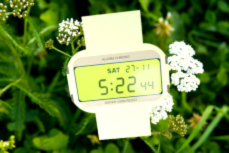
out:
{"hour": 5, "minute": 22, "second": 44}
